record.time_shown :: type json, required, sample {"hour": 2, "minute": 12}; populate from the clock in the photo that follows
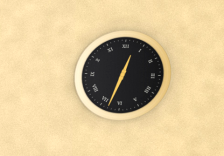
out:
{"hour": 12, "minute": 33}
